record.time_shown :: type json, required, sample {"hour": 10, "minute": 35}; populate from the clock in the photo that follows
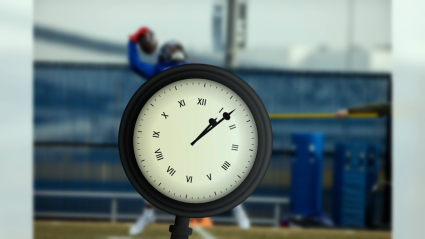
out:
{"hour": 1, "minute": 7}
